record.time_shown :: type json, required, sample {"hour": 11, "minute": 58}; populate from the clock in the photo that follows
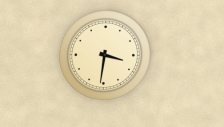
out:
{"hour": 3, "minute": 31}
